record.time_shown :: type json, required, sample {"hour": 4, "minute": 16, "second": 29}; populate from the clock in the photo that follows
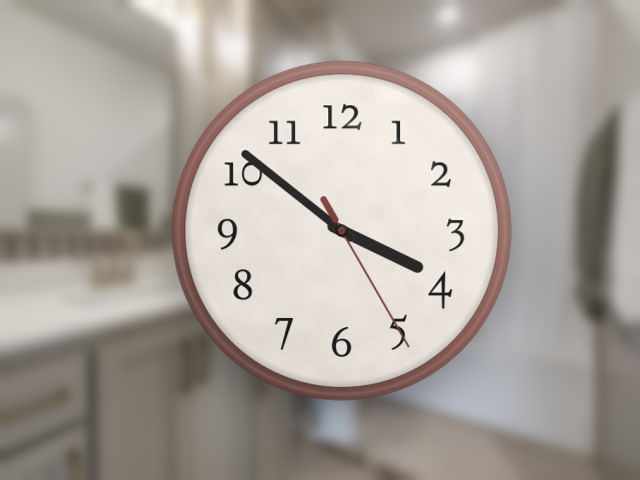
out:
{"hour": 3, "minute": 51, "second": 25}
